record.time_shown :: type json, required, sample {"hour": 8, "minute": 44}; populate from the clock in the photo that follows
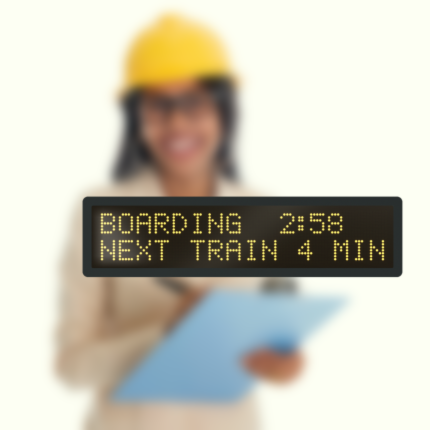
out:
{"hour": 2, "minute": 58}
